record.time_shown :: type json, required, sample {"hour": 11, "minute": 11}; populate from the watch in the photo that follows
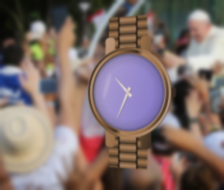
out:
{"hour": 10, "minute": 34}
